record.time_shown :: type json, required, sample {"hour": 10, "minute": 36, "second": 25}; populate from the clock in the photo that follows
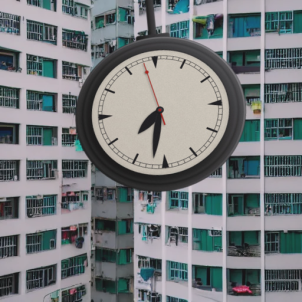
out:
{"hour": 7, "minute": 31, "second": 58}
